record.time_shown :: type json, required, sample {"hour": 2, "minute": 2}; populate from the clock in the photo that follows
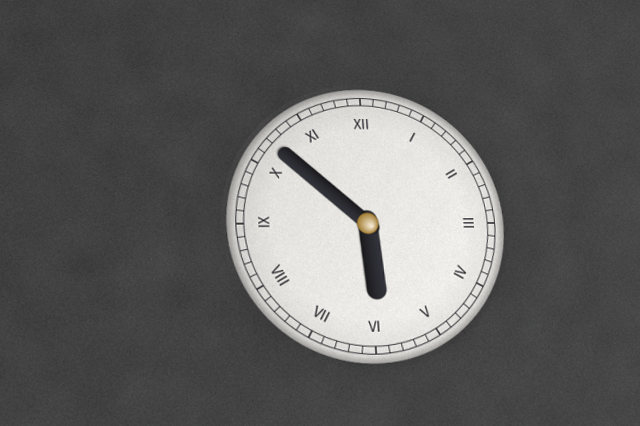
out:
{"hour": 5, "minute": 52}
